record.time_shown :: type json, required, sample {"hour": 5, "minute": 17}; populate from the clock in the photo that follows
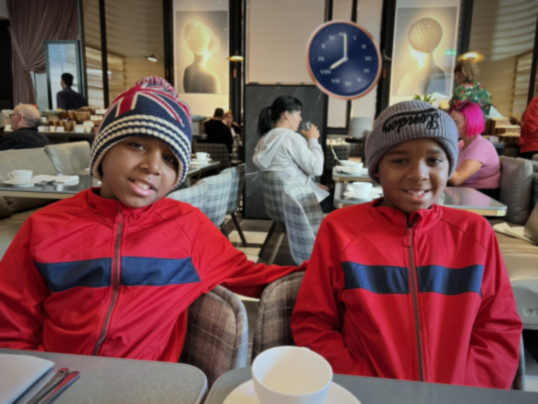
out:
{"hour": 8, "minute": 1}
